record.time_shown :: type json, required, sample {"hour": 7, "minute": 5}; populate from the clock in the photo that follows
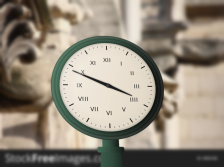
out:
{"hour": 3, "minute": 49}
